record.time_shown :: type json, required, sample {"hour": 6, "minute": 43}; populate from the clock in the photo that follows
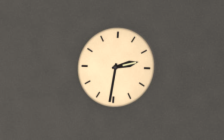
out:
{"hour": 2, "minute": 31}
